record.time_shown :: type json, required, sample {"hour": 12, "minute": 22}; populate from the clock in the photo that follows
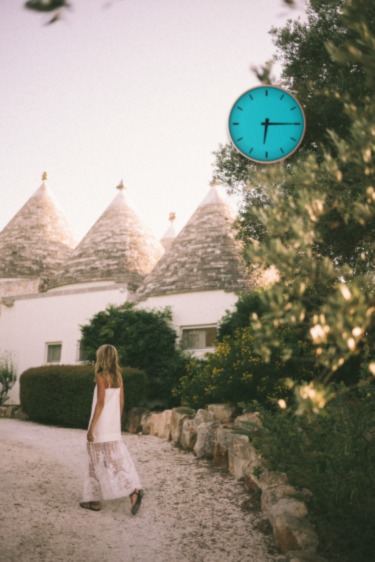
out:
{"hour": 6, "minute": 15}
